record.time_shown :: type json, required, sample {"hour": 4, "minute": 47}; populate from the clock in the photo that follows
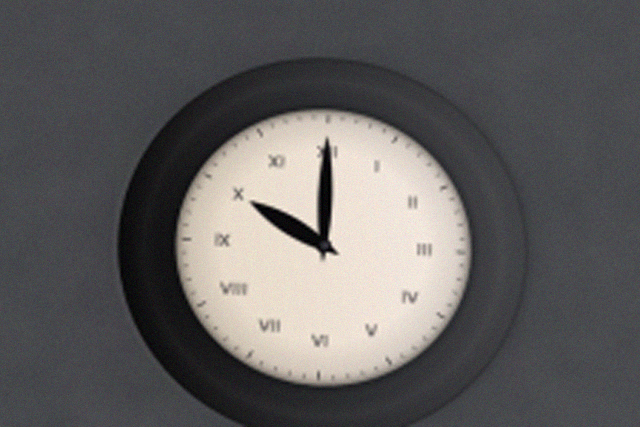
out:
{"hour": 10, "minute": 0}
